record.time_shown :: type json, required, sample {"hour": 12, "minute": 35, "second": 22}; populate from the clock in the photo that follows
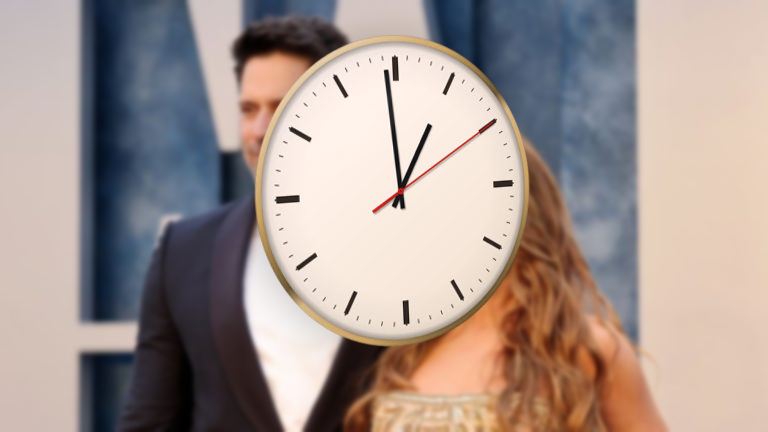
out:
{"hour": 12, "minute": 59, "second": 10}
